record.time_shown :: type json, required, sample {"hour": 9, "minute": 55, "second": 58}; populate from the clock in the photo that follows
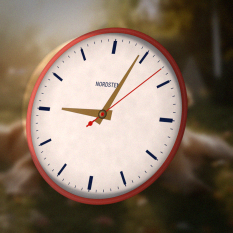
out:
{"hour": 9, "minute": 4, "second": 8}
